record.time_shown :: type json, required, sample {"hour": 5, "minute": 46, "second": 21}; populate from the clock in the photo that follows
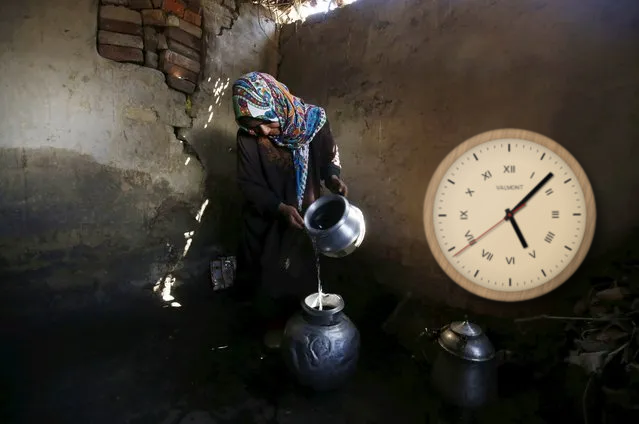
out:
{"hour": 5, "minute": 7, "second": 39}
